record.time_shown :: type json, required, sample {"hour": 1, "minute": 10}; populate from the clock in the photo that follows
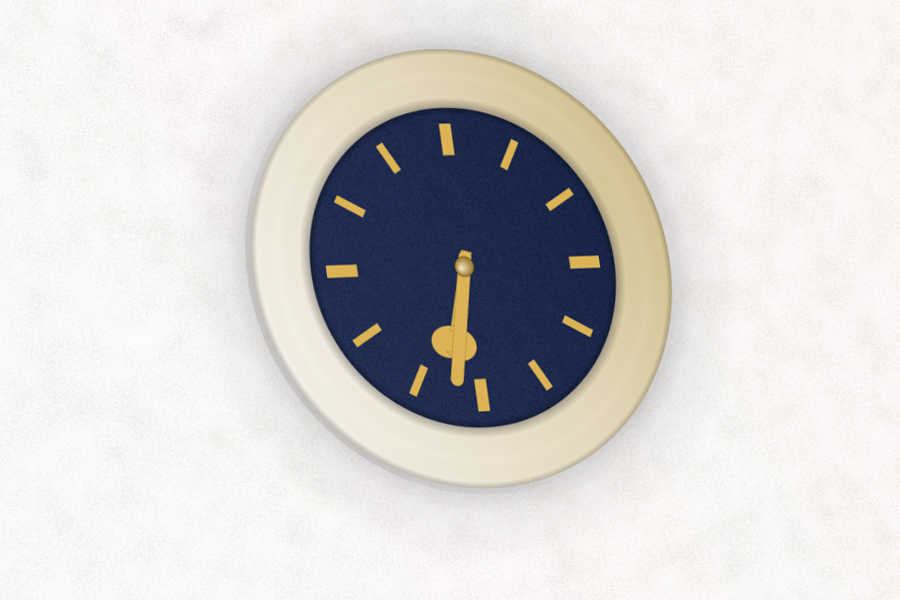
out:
{"hour": 6, "minute": 32}
